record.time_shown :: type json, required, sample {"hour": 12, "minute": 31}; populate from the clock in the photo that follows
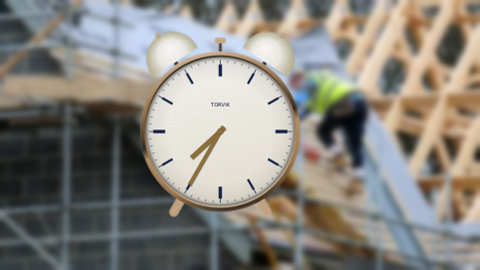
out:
{"hour": 7, "minute": 35}
